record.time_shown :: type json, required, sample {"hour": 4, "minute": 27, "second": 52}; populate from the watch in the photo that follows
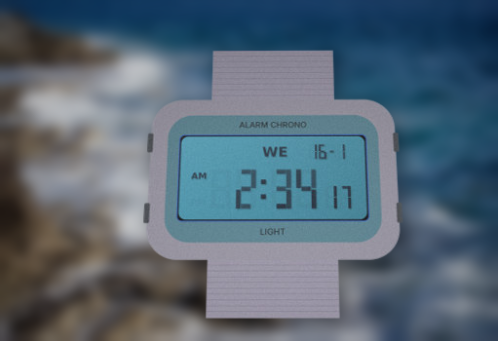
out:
{"hour": 2, "minute": 34, "second": 17}
